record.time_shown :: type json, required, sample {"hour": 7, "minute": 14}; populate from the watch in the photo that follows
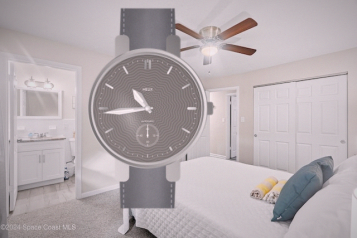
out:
{"hour": 10, "minute": 44}
